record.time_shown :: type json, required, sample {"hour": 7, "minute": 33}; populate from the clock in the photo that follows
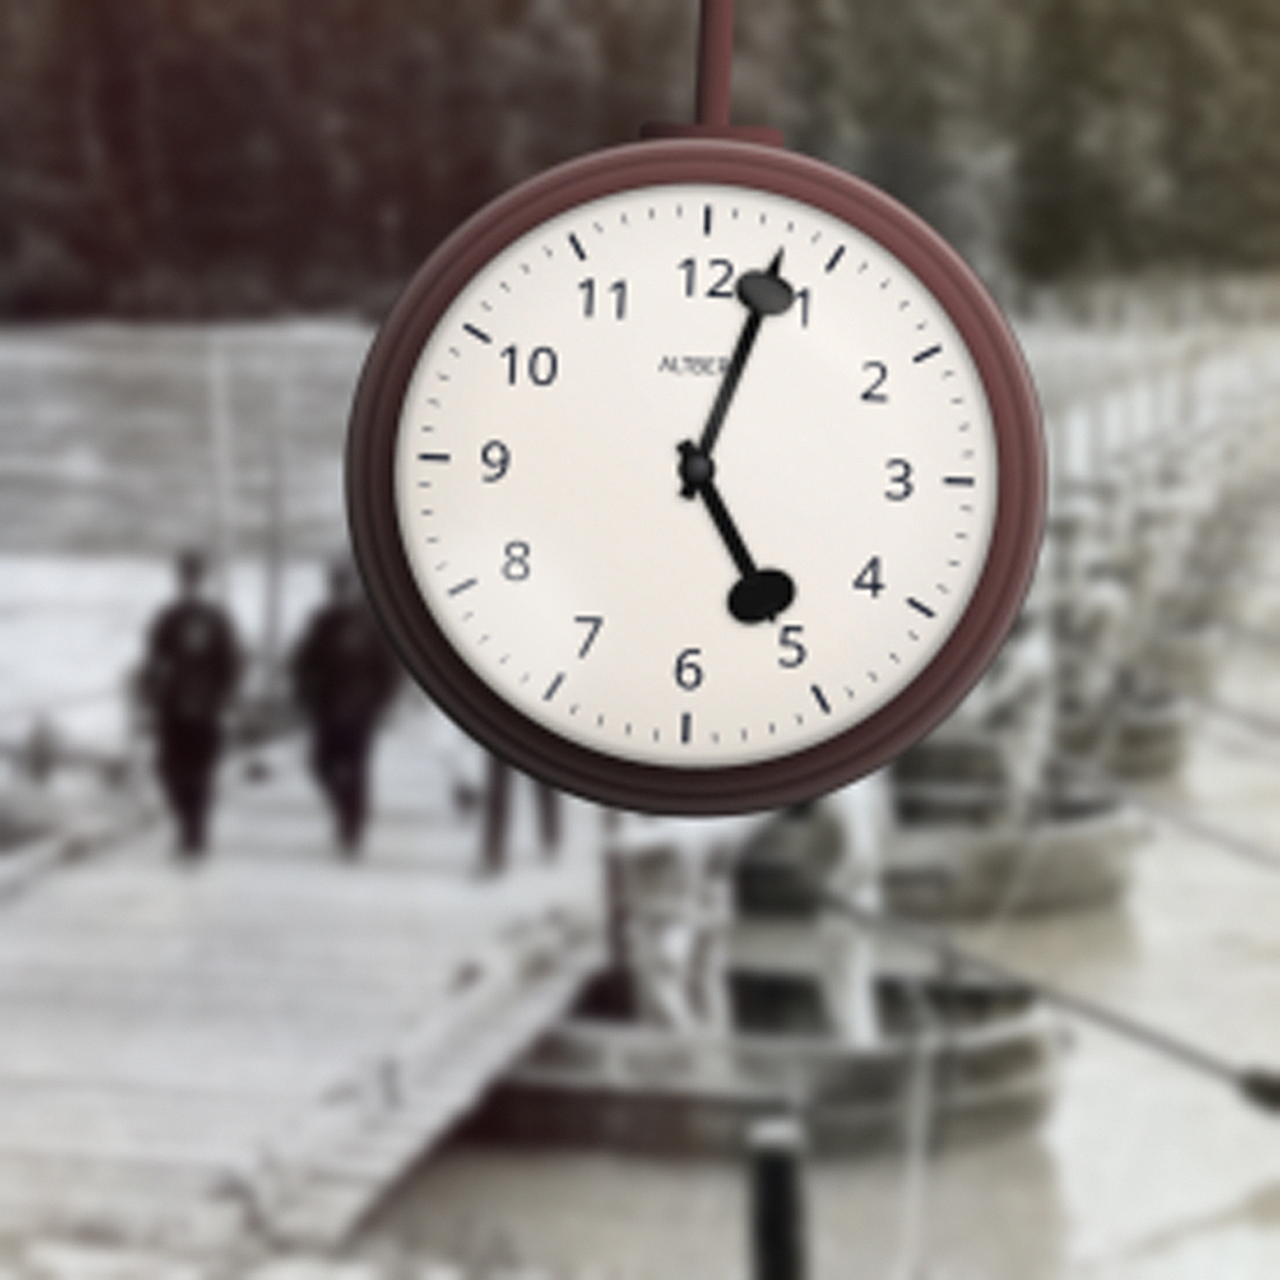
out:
{"hour": 5, "minute": 3}
